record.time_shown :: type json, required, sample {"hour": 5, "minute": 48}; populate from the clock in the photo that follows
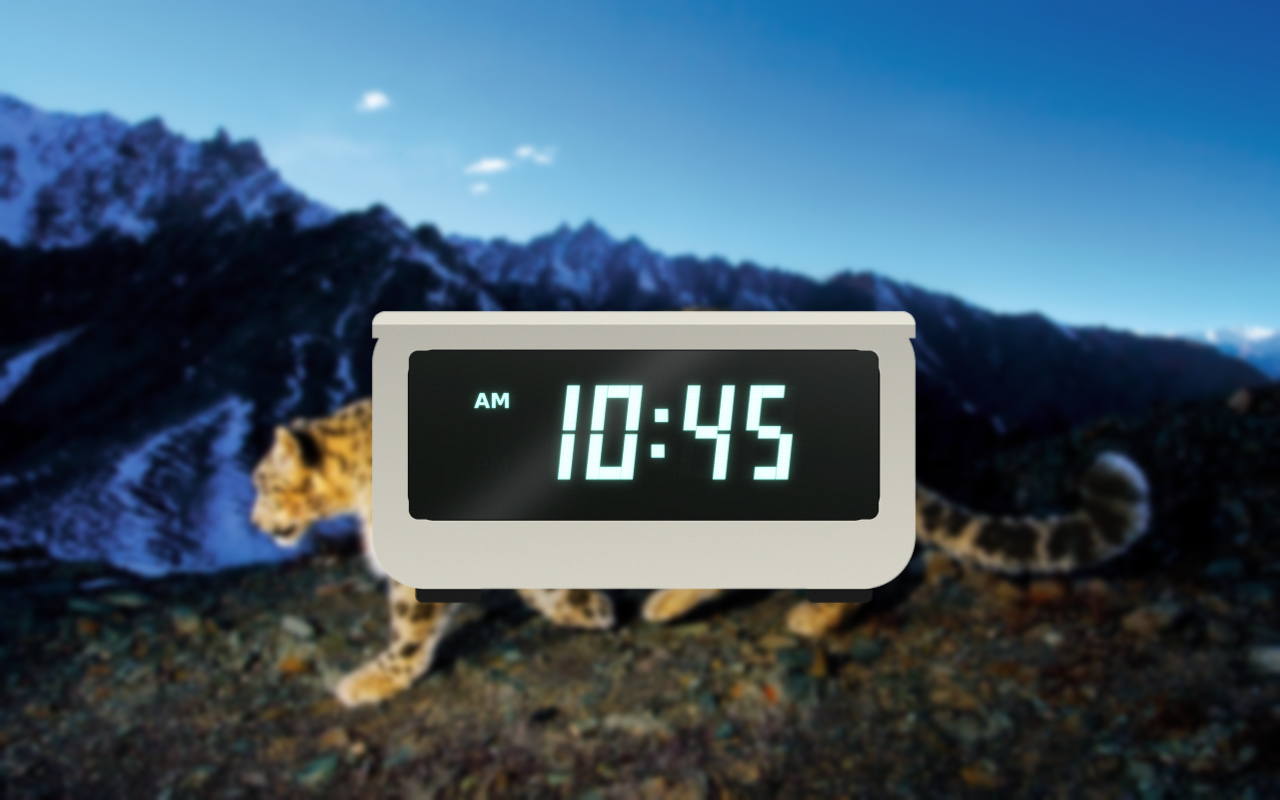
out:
{"hour": 10, "minute": 45}
